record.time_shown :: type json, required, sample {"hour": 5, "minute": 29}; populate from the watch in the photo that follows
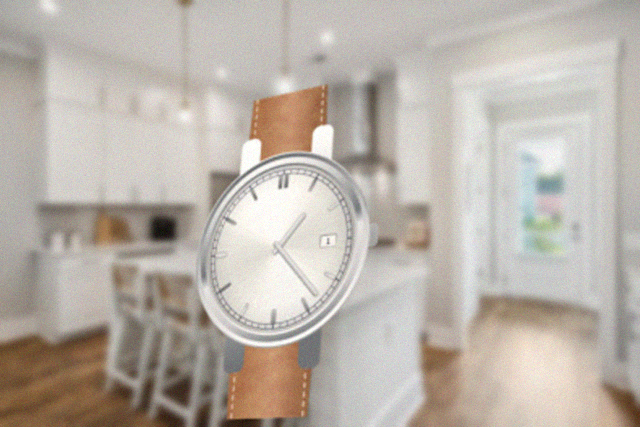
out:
{"hour": 1, "minute": 23}
